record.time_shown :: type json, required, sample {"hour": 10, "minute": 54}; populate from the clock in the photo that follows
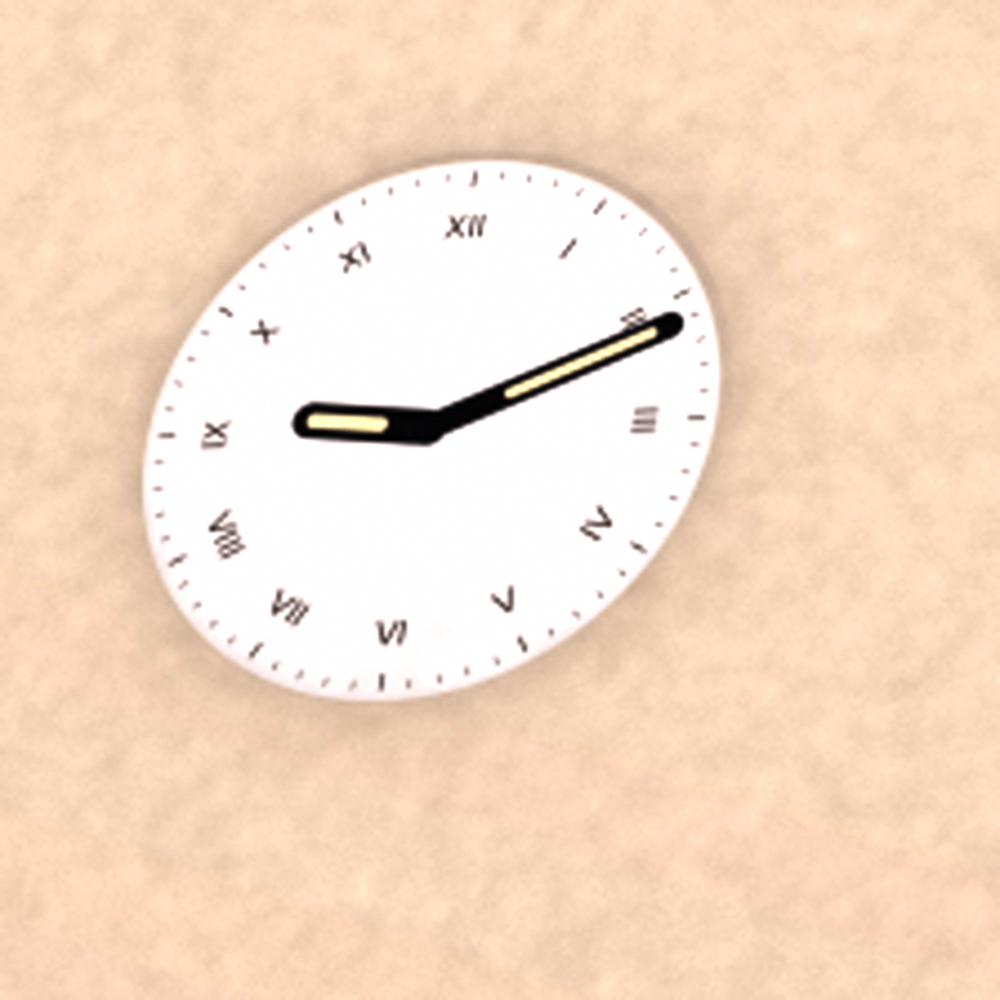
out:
{"hour": 9, "minute": 11}
